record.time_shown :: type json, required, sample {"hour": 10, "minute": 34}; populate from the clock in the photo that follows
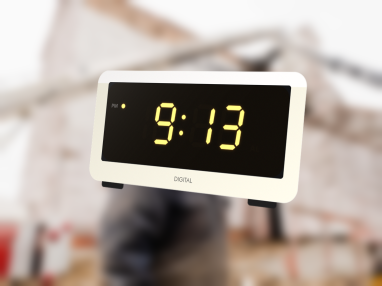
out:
{"hour": 9, "minute": 13}
